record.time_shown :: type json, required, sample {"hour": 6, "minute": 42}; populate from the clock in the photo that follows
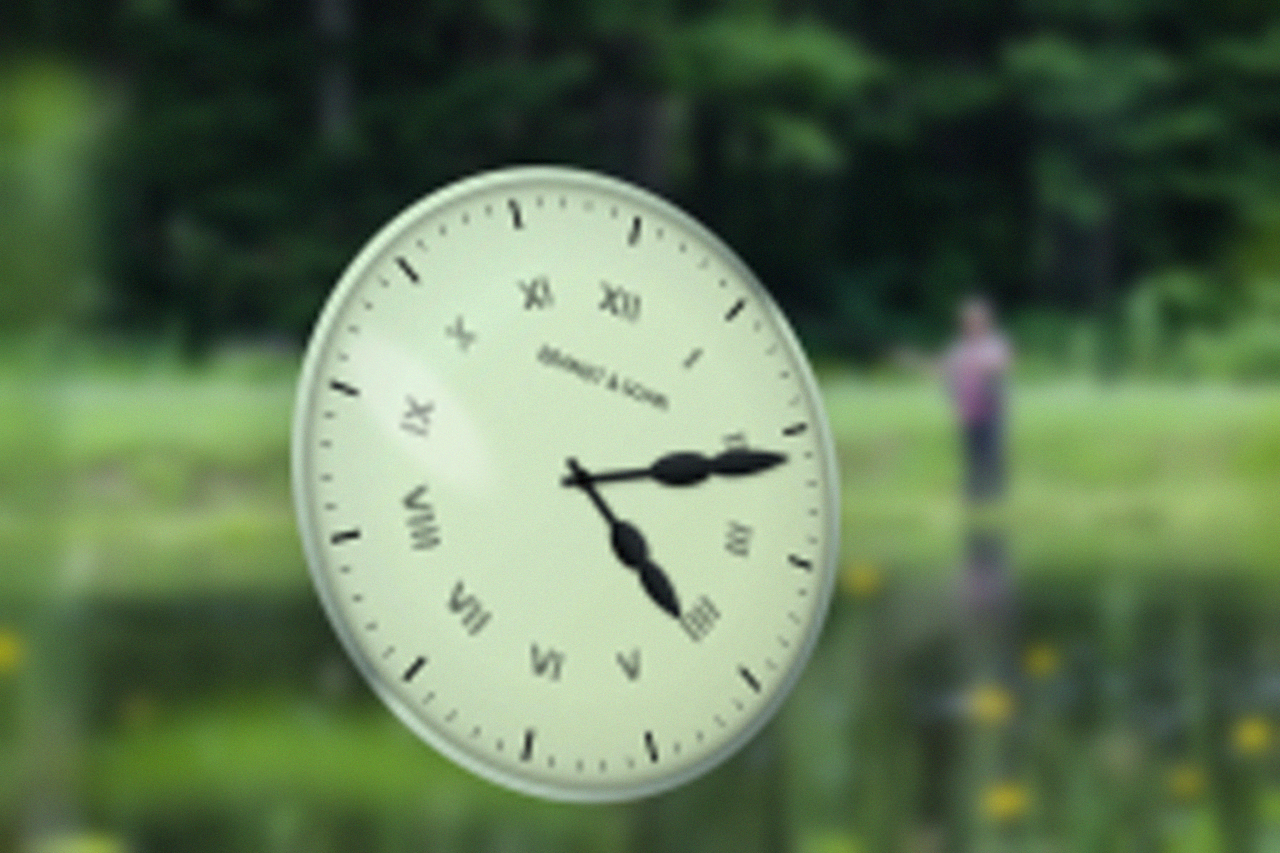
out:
{"hour": 4, "minute": 11}
